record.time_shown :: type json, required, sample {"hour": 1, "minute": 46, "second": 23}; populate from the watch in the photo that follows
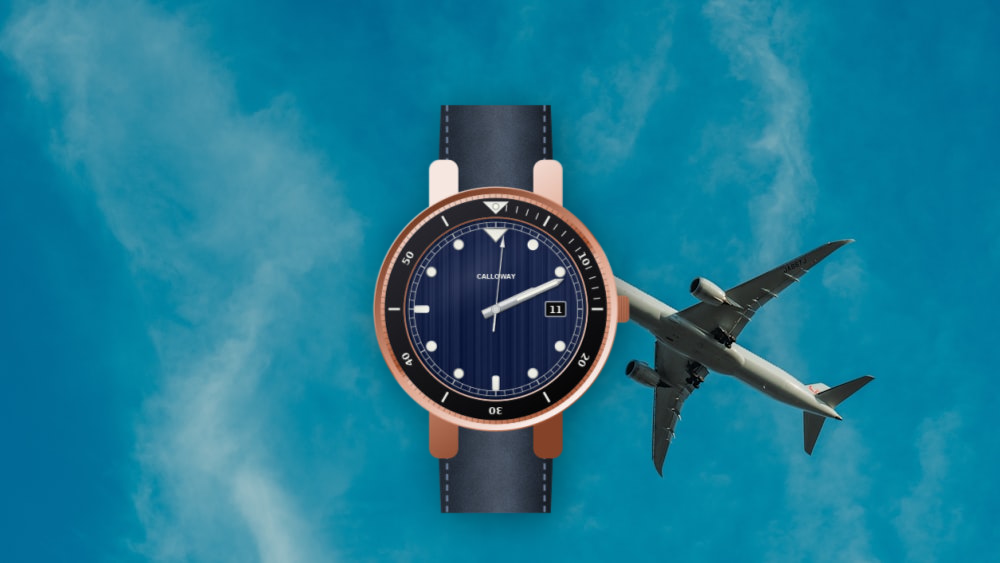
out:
{"hour": 2, "minute": 11, "second": 1}
